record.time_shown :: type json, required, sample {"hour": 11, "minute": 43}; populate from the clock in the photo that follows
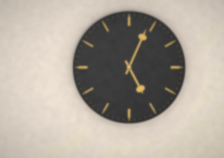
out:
{"hour": 5, "minute": 4}
